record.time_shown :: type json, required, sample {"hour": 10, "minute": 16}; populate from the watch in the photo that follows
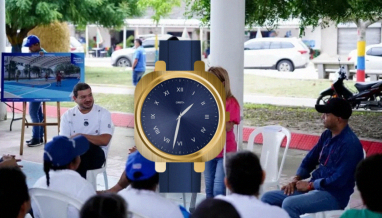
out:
{"hour": 1, "minute": 32}
